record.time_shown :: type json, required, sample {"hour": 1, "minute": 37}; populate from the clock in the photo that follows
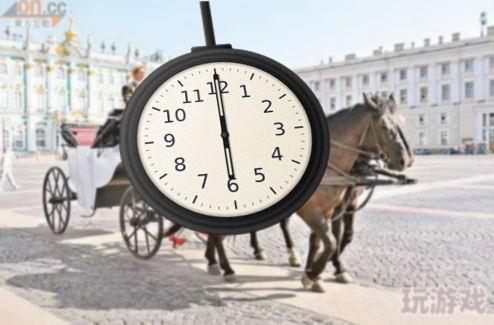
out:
{"hour": 6, "minute": 0}
